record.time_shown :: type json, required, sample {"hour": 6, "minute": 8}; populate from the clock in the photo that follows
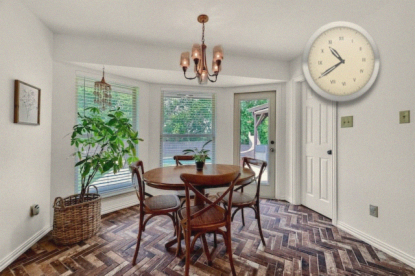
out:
{"hour": 10, "minute": 40}
